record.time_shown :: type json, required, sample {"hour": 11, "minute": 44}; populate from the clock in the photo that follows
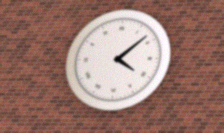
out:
{"hour": 4, "minute": 8}
